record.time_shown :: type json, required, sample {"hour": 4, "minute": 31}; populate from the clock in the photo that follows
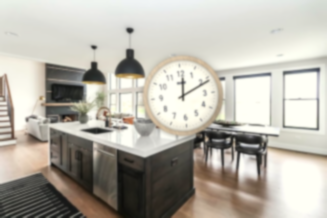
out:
{"hour": 12, "minute": 11}
